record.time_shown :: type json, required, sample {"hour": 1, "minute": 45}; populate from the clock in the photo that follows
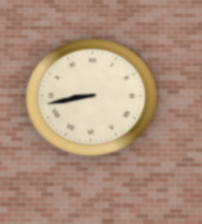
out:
{"hour": 8, "minute": 43}
